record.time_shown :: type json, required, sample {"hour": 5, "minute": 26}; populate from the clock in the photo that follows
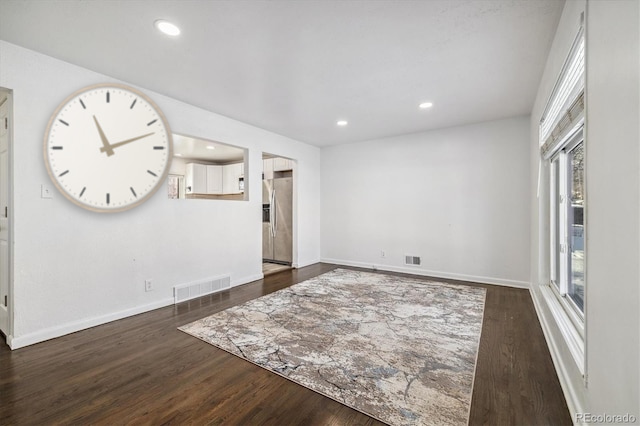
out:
{"hour": 11, "minute": 12}
